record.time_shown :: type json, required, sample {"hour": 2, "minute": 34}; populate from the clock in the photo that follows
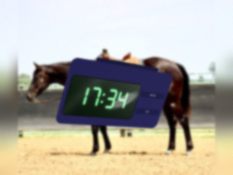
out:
{"hour": 17, "minute": 34}
